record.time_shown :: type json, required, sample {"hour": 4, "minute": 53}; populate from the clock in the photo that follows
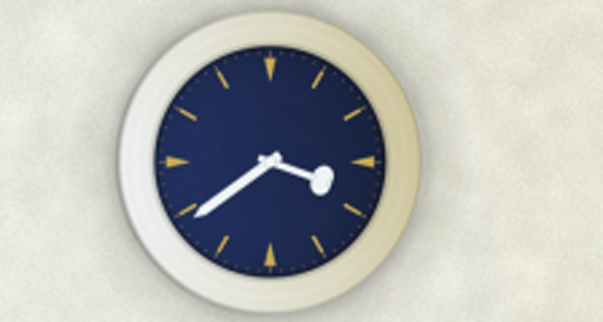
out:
{"hour": 3, "minute": 39}
